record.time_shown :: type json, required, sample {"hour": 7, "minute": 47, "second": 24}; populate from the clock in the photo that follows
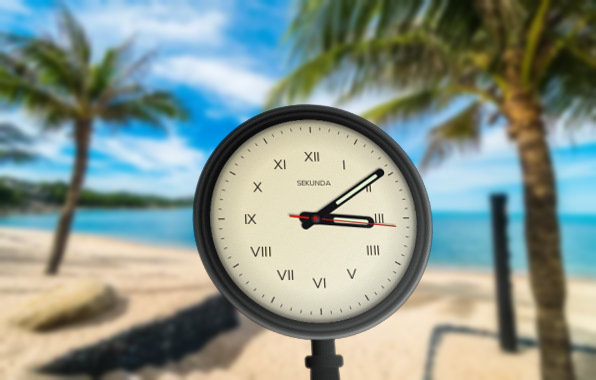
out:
{"hour": 3, "minute": 9, "second": 16}
